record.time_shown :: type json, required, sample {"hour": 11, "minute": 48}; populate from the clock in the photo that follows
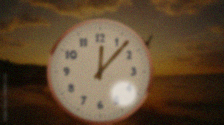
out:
{"hour": 12, "minute": 7}
